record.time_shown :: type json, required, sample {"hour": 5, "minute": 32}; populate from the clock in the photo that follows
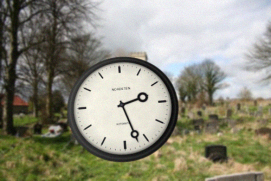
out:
{"hour": 2, "minute": 27}
